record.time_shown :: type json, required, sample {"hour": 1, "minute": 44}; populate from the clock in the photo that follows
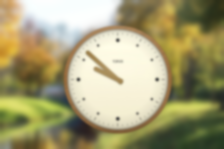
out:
{"hour": 9, "minute": 52}
